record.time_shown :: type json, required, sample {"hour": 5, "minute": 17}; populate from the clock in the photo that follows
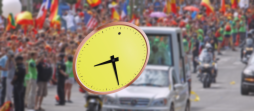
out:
{"hour": 8, "minute": 26}
